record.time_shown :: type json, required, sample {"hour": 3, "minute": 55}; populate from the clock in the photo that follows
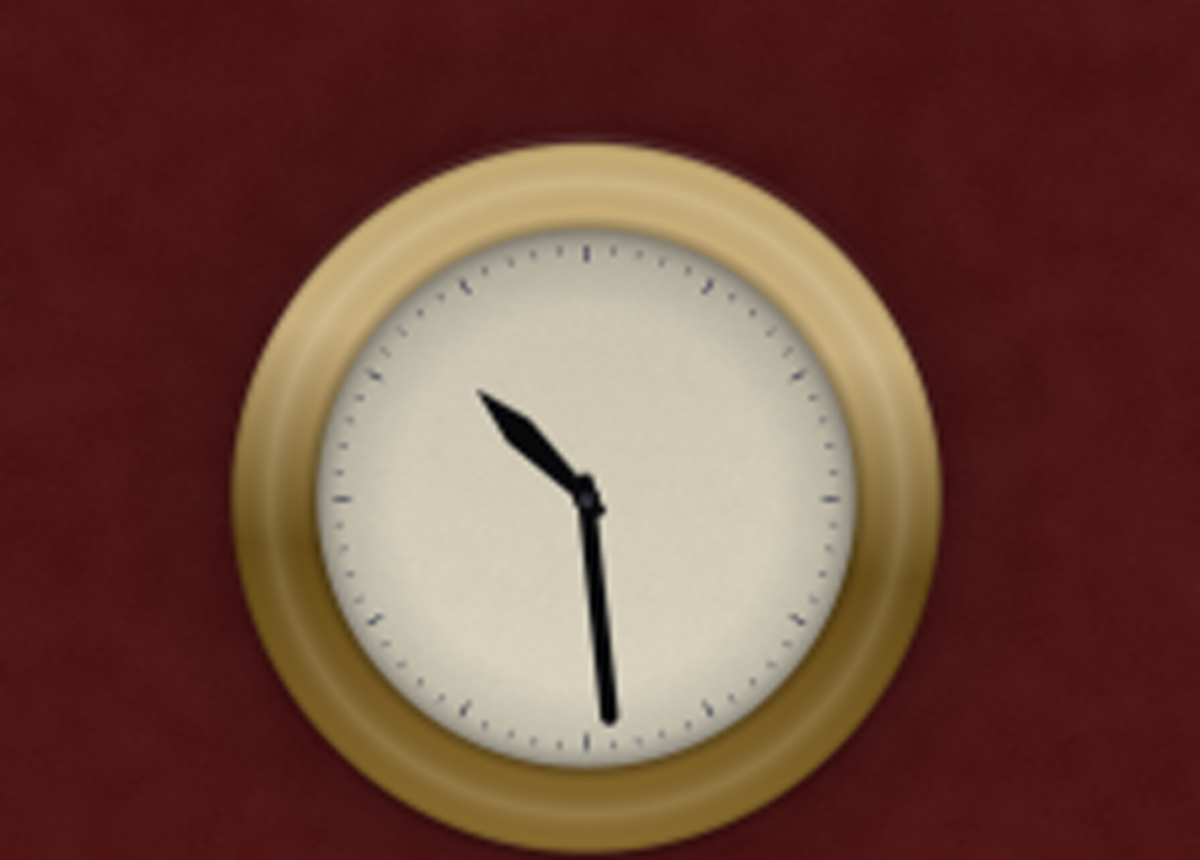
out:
{"hour": 10, "minute": 29}
